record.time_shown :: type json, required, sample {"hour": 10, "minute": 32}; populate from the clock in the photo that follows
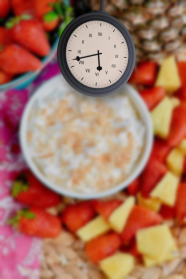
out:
{"hour": 5, "minute": 42}
